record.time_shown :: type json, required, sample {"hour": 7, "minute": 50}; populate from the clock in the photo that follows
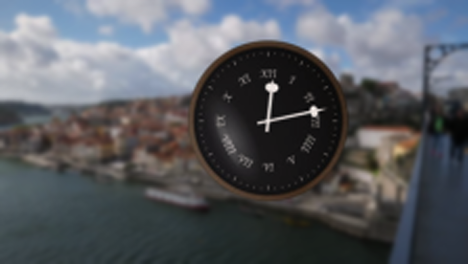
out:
{"hour": 12, "minute": 13}
